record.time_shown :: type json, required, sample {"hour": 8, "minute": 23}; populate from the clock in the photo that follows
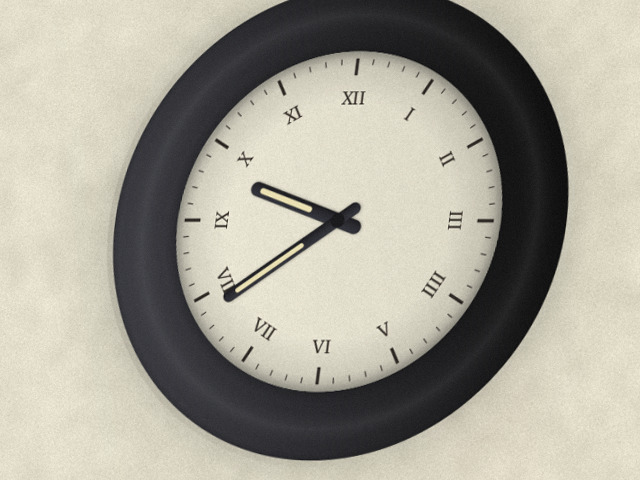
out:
{"hour": 9, "minute": 39}
